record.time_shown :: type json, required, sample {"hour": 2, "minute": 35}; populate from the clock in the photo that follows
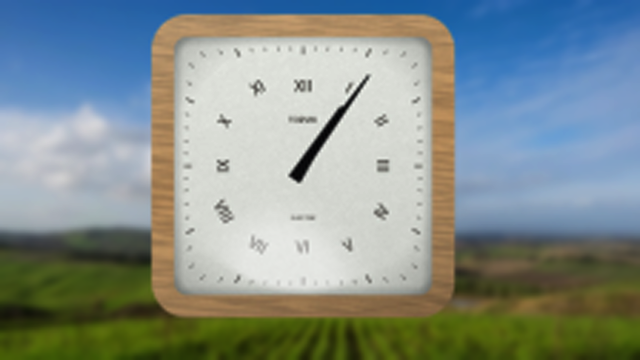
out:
{"hour": 1, "minute": 6}
